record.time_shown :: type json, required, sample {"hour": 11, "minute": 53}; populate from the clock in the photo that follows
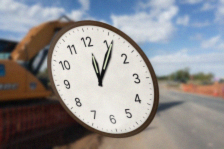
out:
{"hour": 12, "minute": 6}
